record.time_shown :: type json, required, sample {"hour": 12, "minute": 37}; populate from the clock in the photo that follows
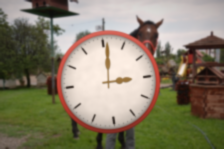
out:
{"hour": 3, "minute": 1}
